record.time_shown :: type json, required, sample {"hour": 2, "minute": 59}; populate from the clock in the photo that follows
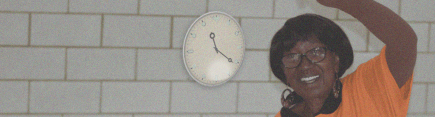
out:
{"hour": 11, "minute": 21}
